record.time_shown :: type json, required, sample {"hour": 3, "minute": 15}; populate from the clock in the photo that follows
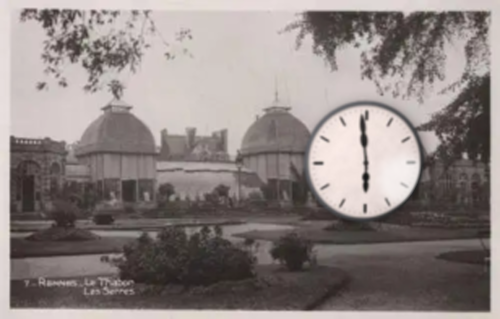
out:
{"hour": 5, "minute": 59}
